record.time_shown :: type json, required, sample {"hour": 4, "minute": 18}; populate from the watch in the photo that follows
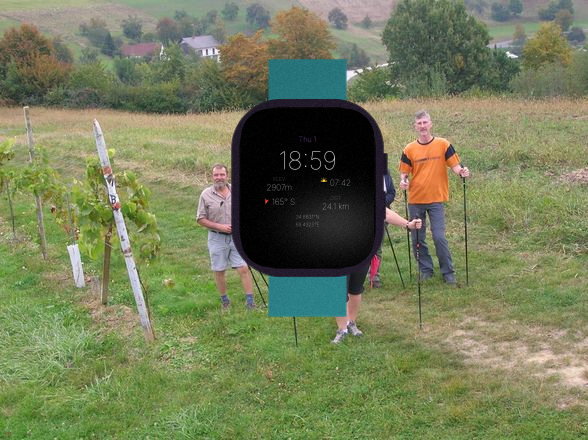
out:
{"hour": 18, "minute": 59}
